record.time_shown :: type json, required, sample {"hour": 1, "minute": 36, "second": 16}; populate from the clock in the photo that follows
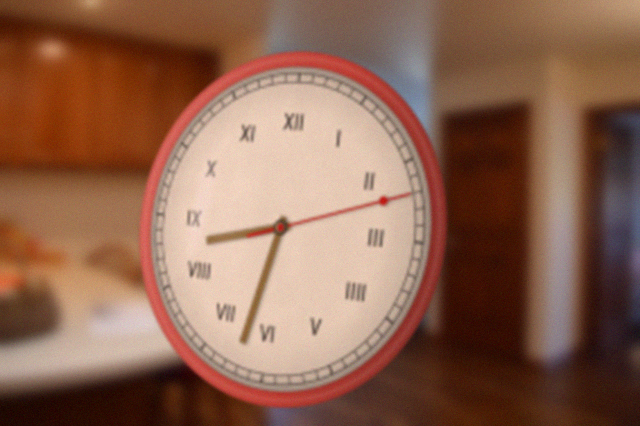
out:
{"hour": 8, "minute": 32, "second": 12}
